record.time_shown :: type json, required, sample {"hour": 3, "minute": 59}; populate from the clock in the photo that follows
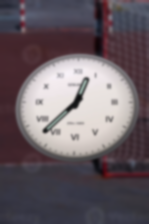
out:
{"hour": 12, "minute": 37}
